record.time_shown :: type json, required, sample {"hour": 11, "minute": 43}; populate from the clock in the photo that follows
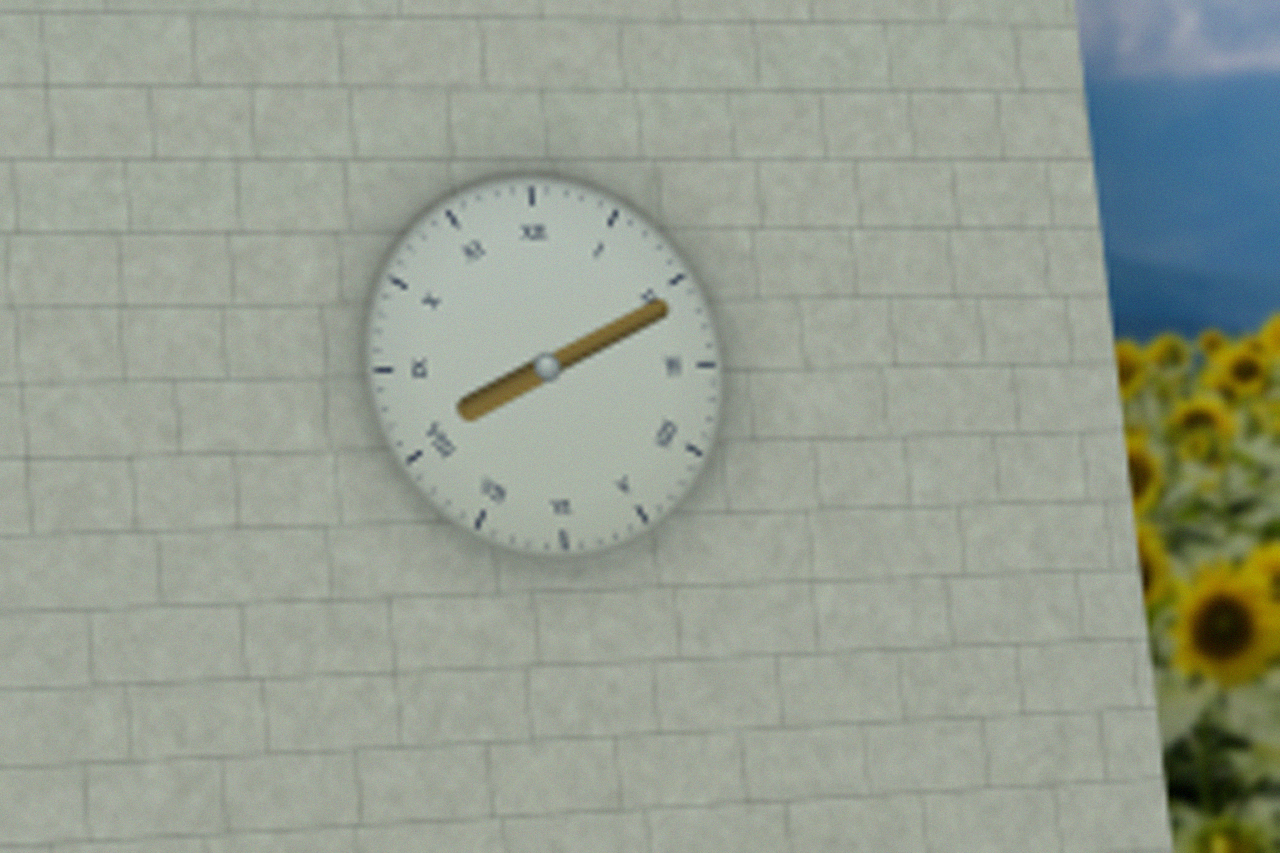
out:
{"hour": 8, "minute": 11}
